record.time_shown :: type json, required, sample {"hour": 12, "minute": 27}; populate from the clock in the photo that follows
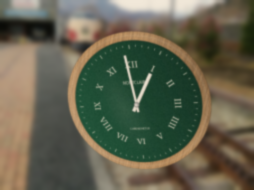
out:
{"hour": 12, "minute": 59}
